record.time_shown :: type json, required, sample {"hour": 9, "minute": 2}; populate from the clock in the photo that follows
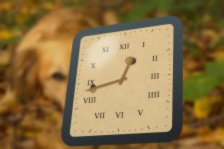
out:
{"hour": 12, "minute": 43}
